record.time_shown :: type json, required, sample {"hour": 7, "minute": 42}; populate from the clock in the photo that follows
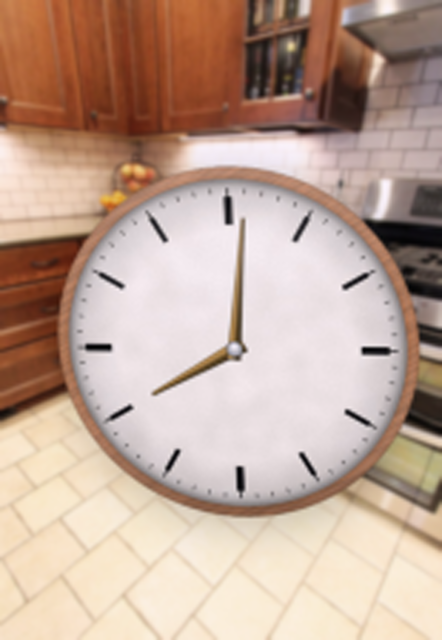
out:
{"hour": 8, "minute": 1}
